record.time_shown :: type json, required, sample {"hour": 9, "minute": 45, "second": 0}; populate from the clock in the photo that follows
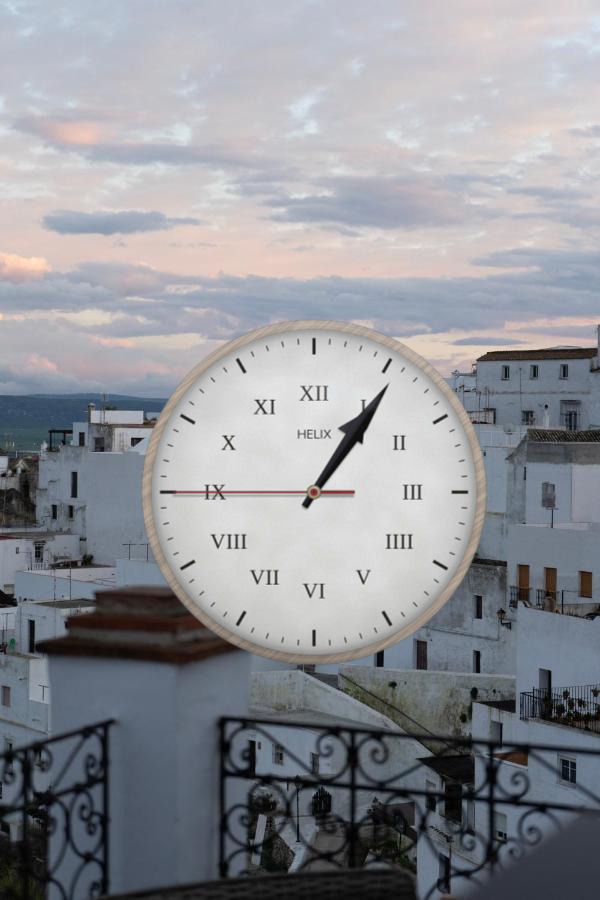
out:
{"hour": 1, "minute": 5, "second": 45}
